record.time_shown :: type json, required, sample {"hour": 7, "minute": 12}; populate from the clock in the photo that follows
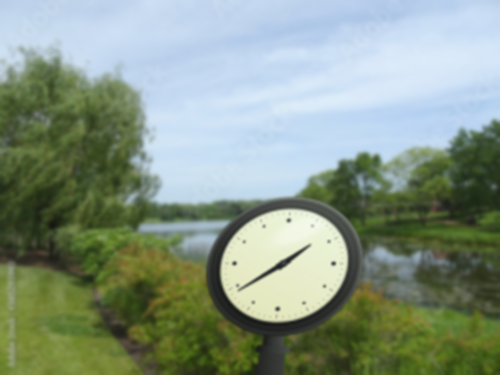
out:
{"hour": 1, "minute": 39}
